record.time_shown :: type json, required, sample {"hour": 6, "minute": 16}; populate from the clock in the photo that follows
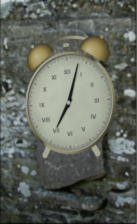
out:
{"hour": 7, "minute": 3}
